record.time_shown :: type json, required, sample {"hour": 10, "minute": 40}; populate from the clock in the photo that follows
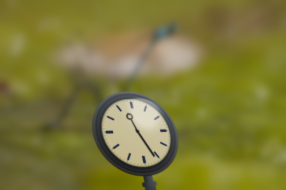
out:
{"hour": 11, "minute": 26}
